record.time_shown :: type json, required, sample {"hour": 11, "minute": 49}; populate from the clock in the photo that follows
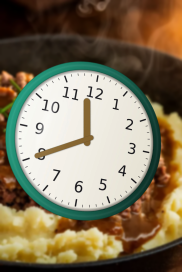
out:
{"hour": 11, "minute": 40}
